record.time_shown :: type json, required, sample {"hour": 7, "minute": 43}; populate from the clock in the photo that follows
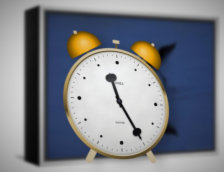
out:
{"hour": 11, "minute": 25}
